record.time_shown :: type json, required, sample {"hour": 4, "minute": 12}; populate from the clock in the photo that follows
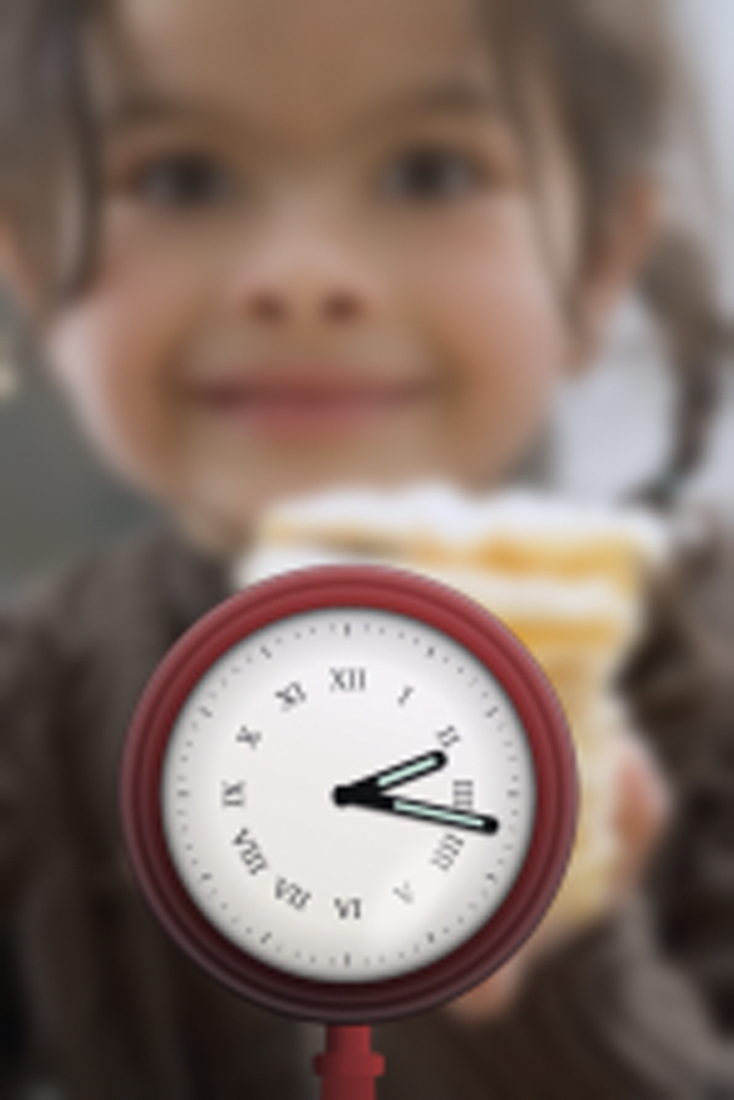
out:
{"hour": 2, "minute": 17}
